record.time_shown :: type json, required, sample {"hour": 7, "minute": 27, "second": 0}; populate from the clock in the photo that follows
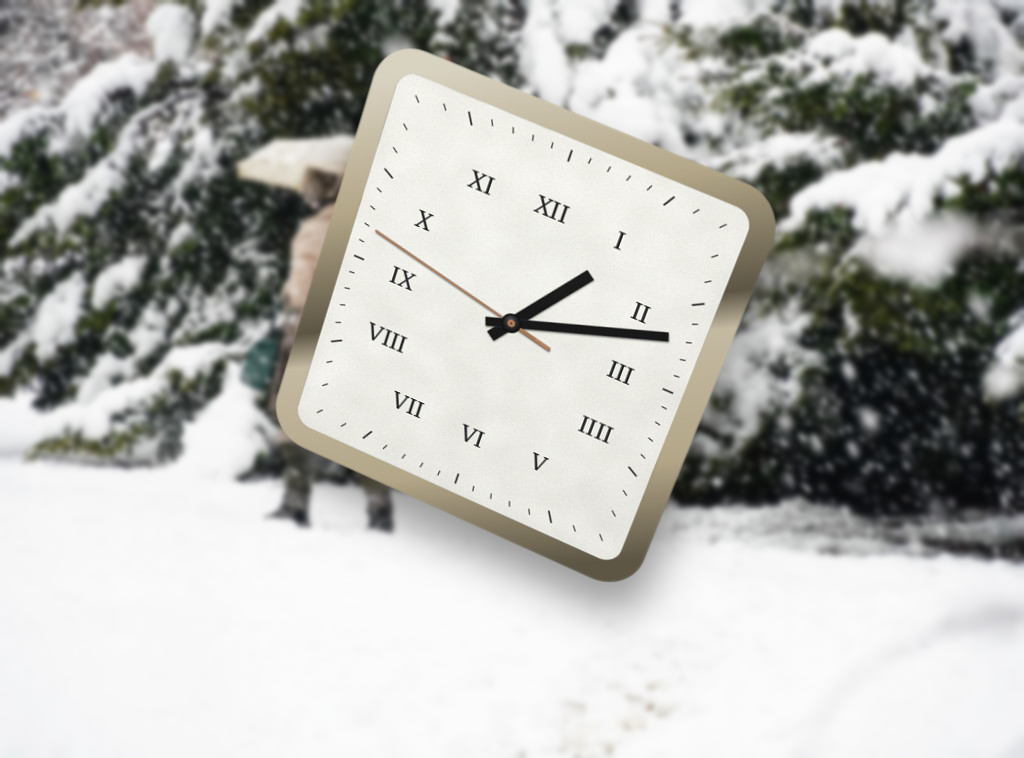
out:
{"hour": 1, "minute": 11, "second": 47}
